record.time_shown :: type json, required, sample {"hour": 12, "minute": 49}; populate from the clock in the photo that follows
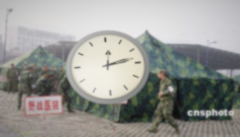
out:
{"hour": 12, "minute": 13}
